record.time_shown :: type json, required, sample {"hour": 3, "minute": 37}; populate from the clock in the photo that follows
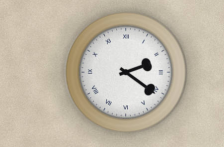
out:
{"hour": 2, "minute": 21}
